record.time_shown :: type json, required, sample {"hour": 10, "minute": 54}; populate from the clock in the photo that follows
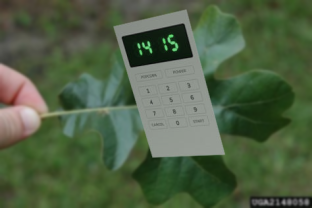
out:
{"hour": 14, "minute": 15}
